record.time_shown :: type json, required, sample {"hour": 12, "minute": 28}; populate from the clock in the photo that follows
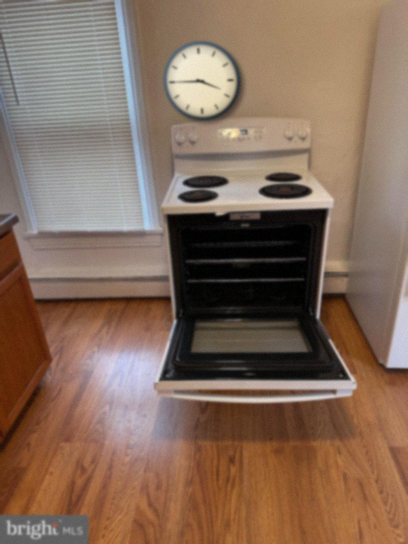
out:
{"hour": 3, "minute": 45}
